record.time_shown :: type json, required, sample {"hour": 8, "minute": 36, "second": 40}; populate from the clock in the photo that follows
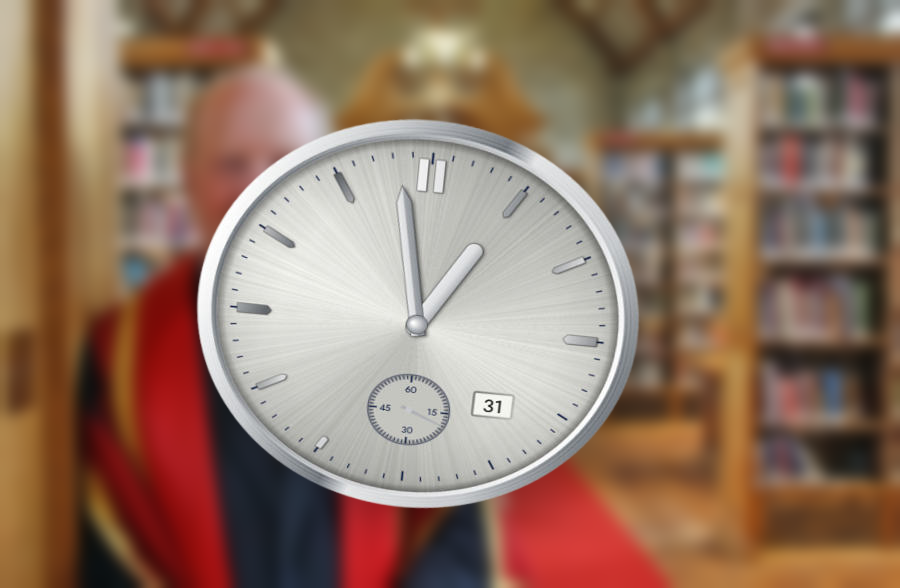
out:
{"hour": 12, "minute": 58, "second": 19}
